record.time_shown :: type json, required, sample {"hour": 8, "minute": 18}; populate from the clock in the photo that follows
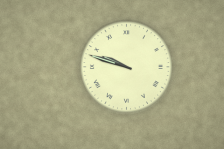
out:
{"hour": 9, "minute": 48}
